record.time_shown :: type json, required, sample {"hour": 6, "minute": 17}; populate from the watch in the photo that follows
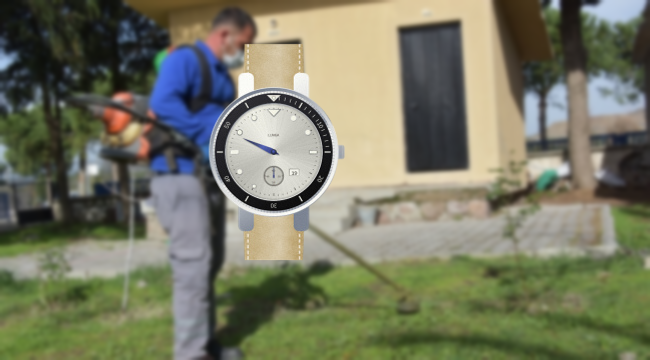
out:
{"hour": 9, "minute": 49}
